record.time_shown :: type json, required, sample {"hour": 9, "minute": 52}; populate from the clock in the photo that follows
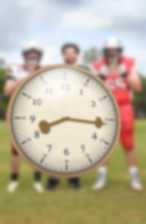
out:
{"hour": 8, "minute": 16}
